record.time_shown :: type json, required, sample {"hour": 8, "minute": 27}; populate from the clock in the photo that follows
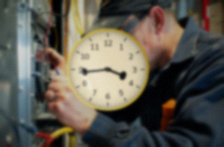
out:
{"hour": 3, "minute": 44}
